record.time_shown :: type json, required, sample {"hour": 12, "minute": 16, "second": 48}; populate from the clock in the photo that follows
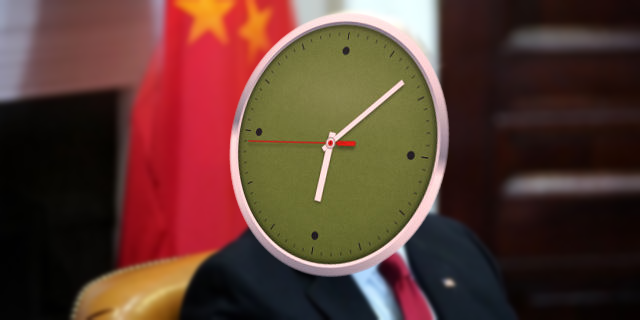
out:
{"hour": 6, "minute": 7, "second": 44}
